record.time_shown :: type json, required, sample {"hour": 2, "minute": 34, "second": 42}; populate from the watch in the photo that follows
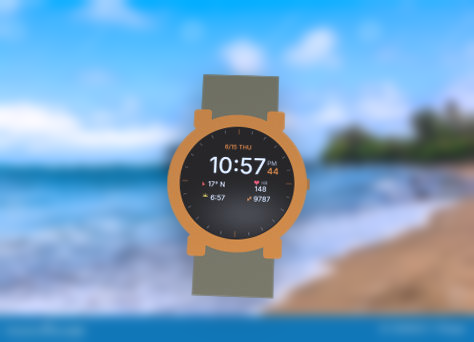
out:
{"hour": 10, "minute": 57, "second": 44}
